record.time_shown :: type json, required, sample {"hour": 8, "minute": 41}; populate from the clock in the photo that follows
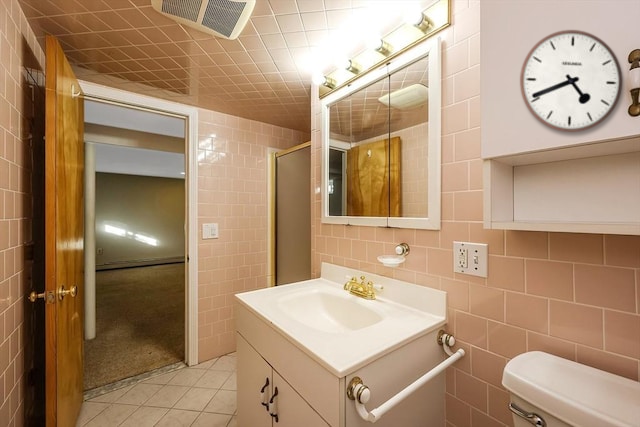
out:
{"hour": 4, "minute": 41}
